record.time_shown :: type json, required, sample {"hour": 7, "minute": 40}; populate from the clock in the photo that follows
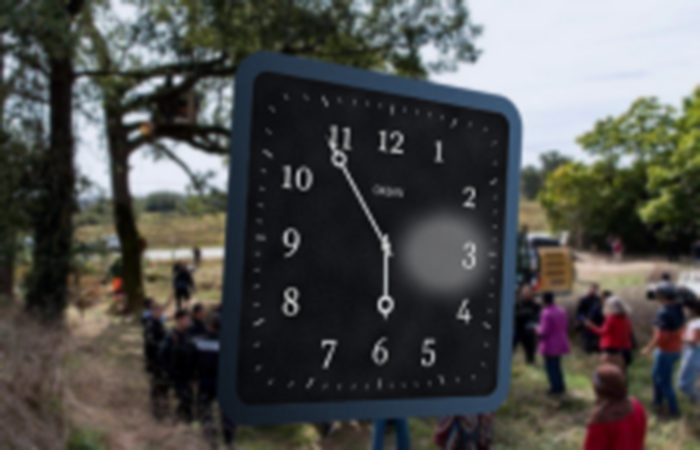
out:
{"hour": 5, "minute": 54}
